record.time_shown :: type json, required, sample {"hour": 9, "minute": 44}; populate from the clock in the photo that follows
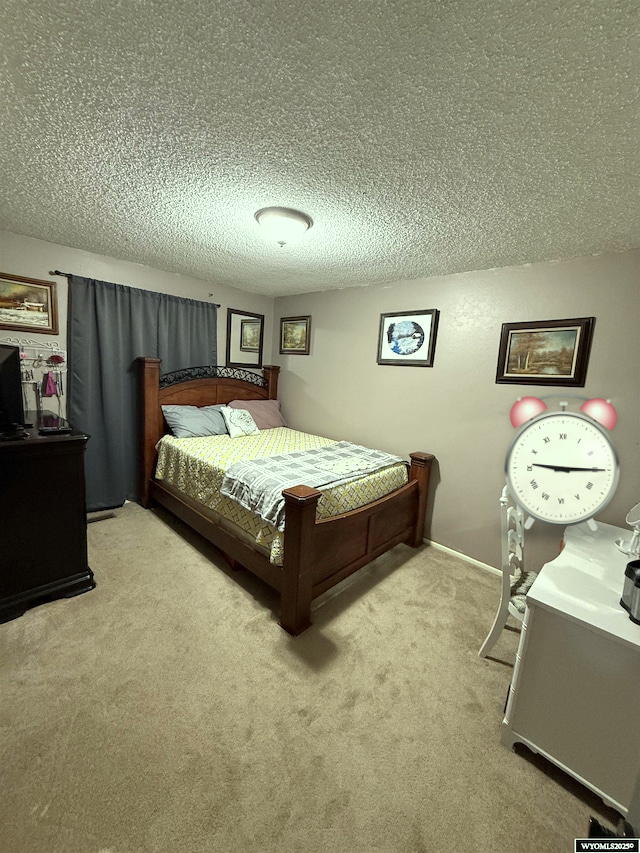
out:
{"hour": 9, "minute": 15}
